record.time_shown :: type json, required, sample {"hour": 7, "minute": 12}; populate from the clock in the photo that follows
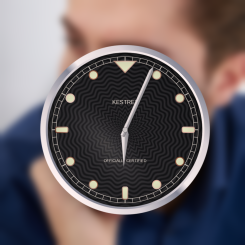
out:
{"hour": 6, "minute": 4}
